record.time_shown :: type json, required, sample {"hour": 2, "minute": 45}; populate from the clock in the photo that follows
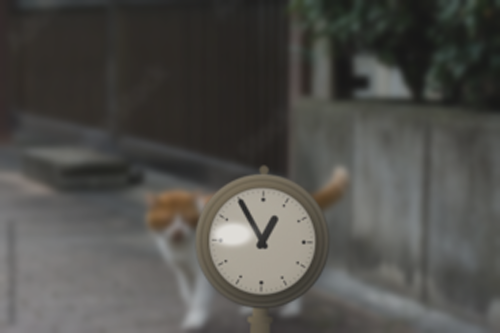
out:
{"hour": 12, "minute": 55}
